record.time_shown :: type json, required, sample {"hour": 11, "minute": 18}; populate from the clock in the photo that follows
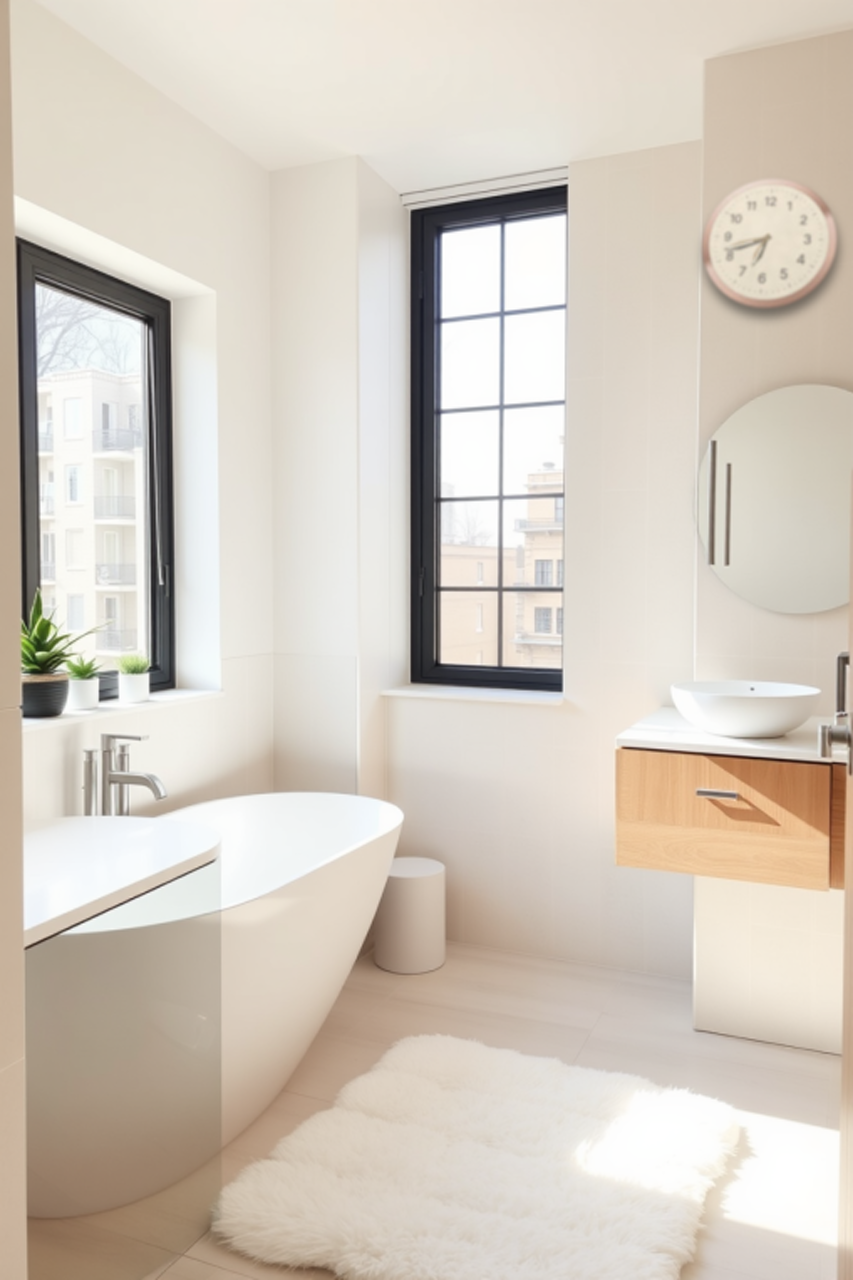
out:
{"hour": 6, "minute": 42}
